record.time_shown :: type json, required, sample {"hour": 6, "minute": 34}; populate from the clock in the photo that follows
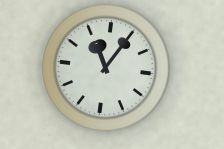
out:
{"hour": 11, "minute": 5}
